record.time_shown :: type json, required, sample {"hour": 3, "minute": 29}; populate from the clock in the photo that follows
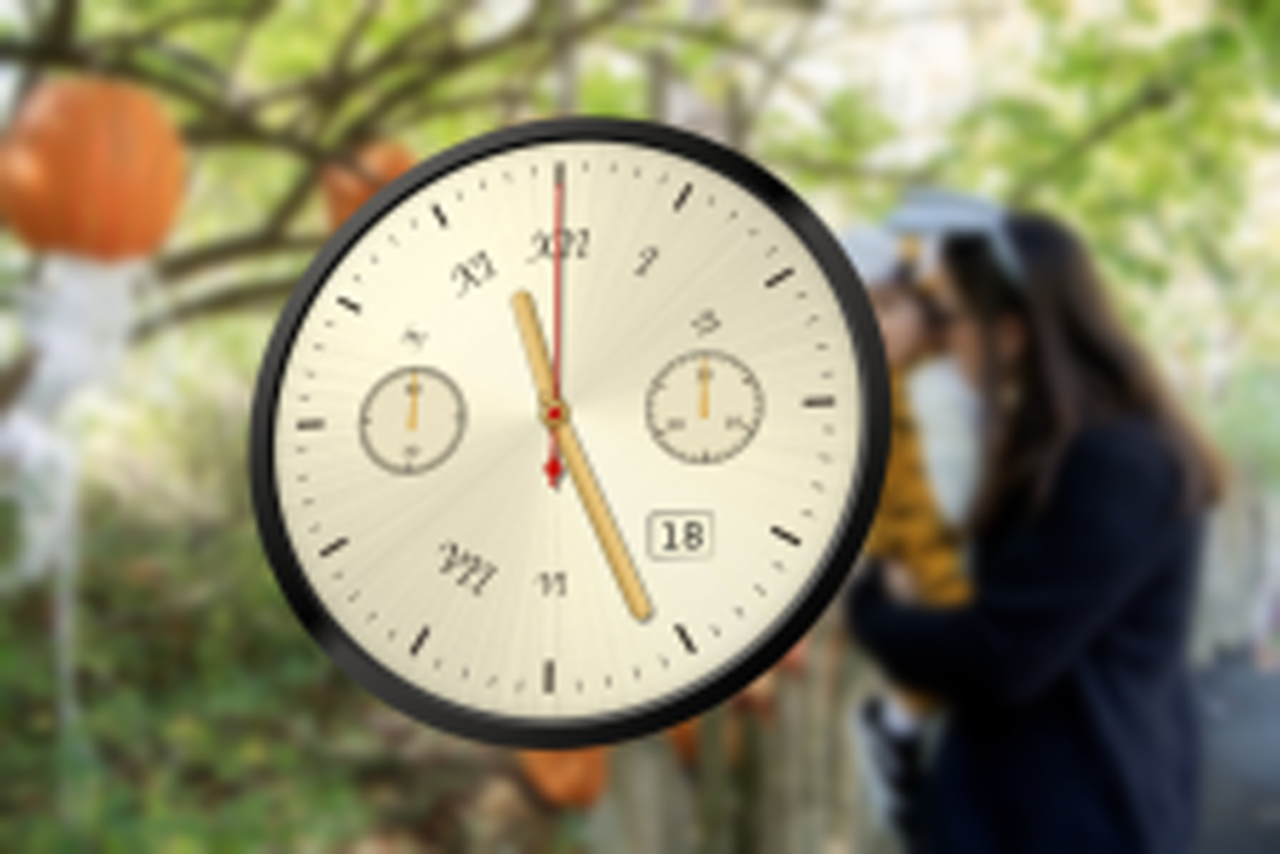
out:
{"hour": 11, "minute": 26}
